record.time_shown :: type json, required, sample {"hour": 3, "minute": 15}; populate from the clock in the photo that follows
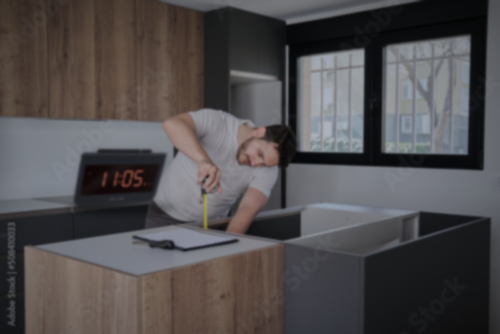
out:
{"hour": 11, "minute": 5}
